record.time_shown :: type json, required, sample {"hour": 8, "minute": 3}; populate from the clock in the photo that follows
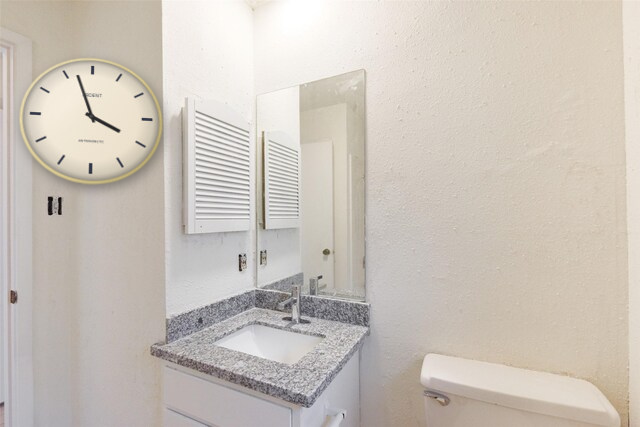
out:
{"hour": 3, "minute": 57}
